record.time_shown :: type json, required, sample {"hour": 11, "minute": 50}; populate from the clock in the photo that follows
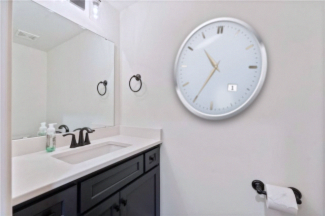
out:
{"hour": 10, "minute": 35}
